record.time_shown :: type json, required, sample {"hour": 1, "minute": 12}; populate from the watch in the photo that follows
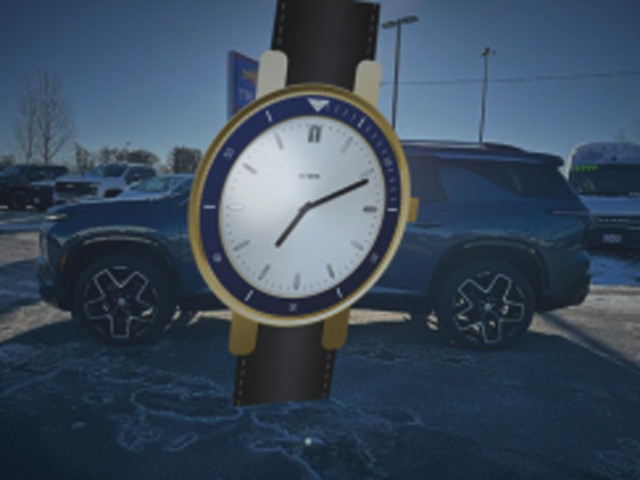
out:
{"hour": 7, "minute": 11}
